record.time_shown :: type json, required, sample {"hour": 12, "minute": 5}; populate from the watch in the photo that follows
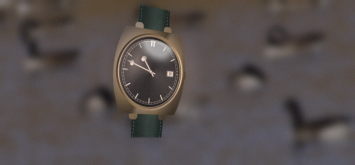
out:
{"hour": 10, "minute": 48}
